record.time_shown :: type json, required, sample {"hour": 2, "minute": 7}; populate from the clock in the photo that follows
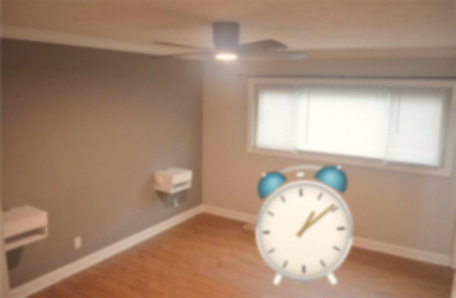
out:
{"hour": 1, "minute": 9}
